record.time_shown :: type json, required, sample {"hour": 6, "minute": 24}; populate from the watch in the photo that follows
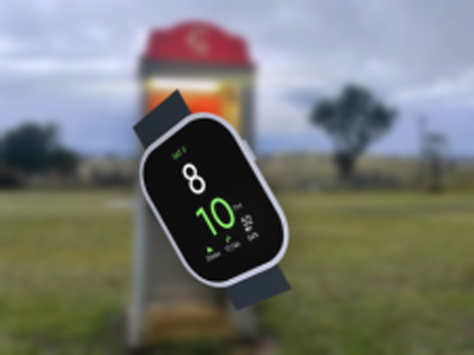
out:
{"hour": 8, "minute": 10}
